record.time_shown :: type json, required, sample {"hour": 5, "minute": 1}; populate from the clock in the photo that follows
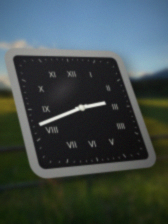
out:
{"hour": 2, "minute": 42}
